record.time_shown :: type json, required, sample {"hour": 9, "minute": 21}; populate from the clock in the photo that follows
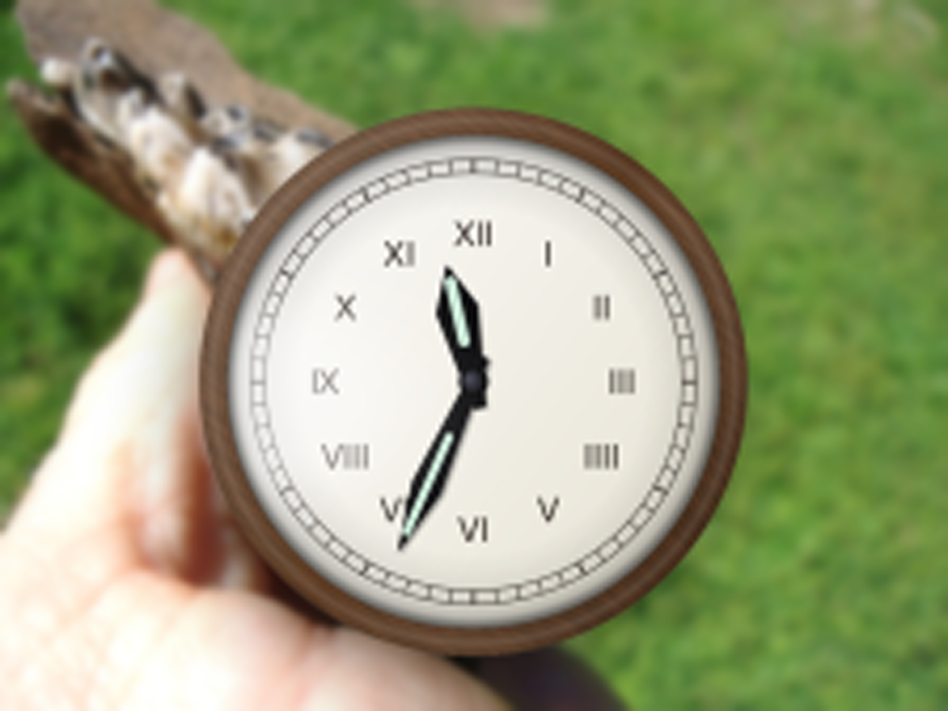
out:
{"hour": 11, "minute": 34}
